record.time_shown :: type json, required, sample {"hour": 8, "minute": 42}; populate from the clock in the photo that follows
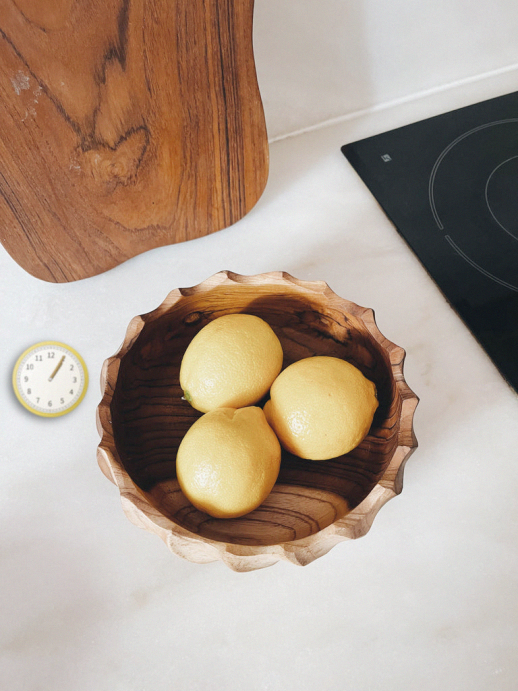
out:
{"hour": 1, "minute": 5}
